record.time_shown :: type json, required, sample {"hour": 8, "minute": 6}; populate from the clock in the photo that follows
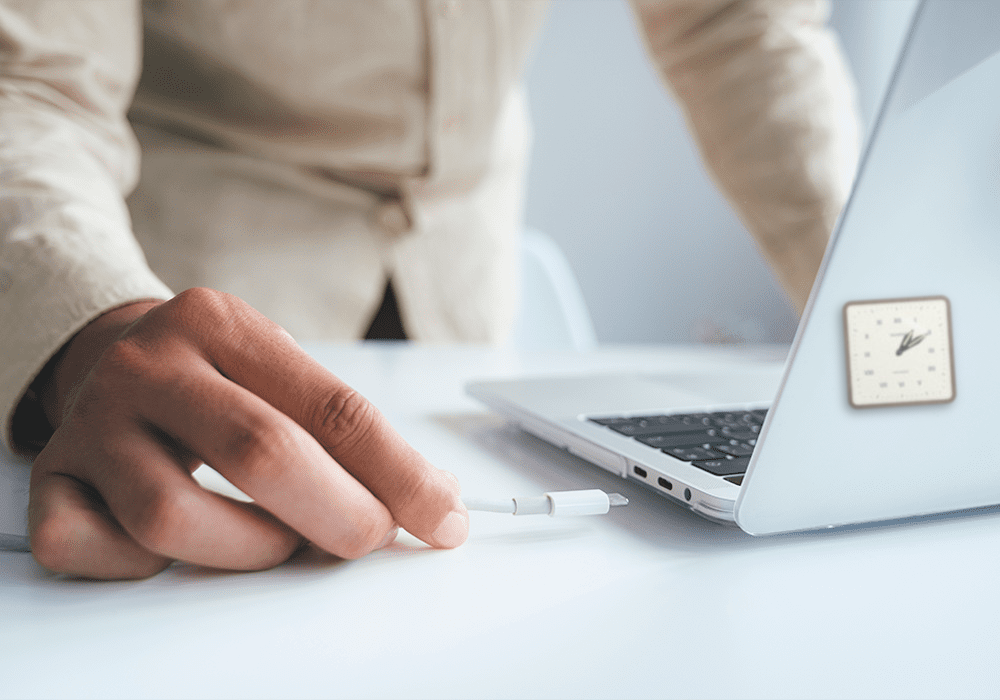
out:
{"hour": 1, "minute": 10}
